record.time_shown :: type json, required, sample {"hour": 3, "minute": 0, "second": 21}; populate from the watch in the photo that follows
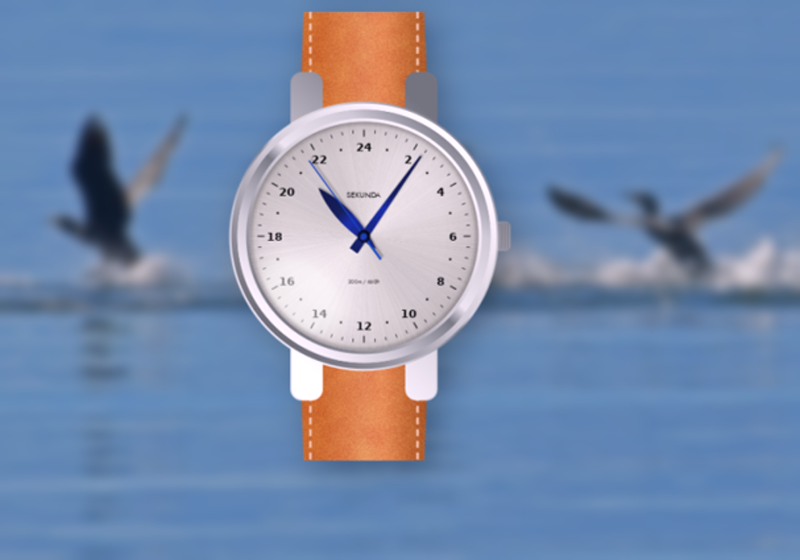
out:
{"hour": 21, "minute": 5, "second": 54}
